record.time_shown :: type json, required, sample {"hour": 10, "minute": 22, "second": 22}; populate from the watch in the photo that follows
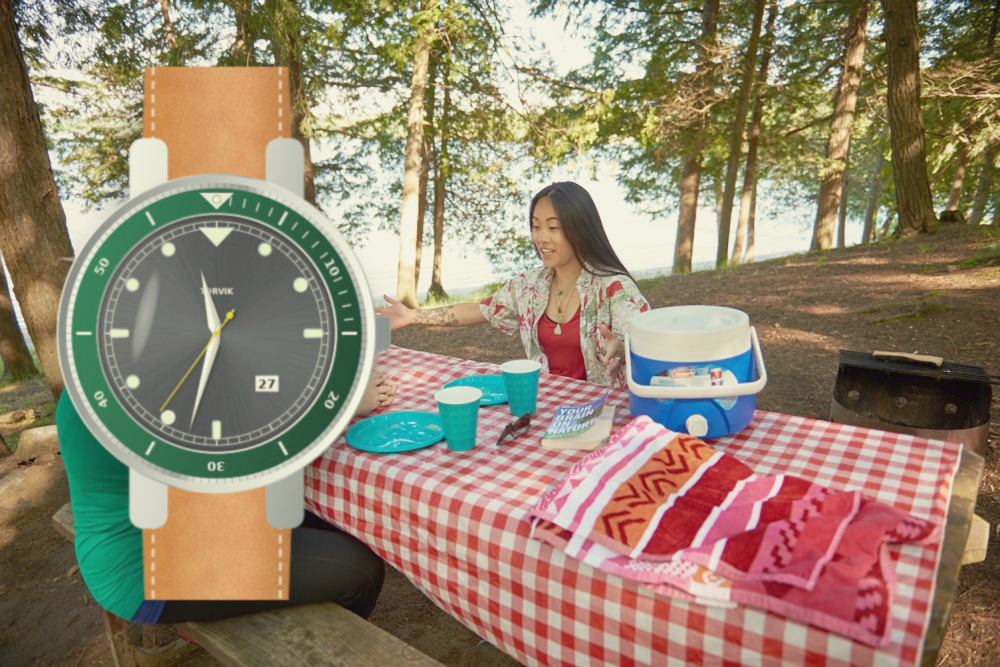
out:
{"hour": 11, "minute": 32, "second": 36}
